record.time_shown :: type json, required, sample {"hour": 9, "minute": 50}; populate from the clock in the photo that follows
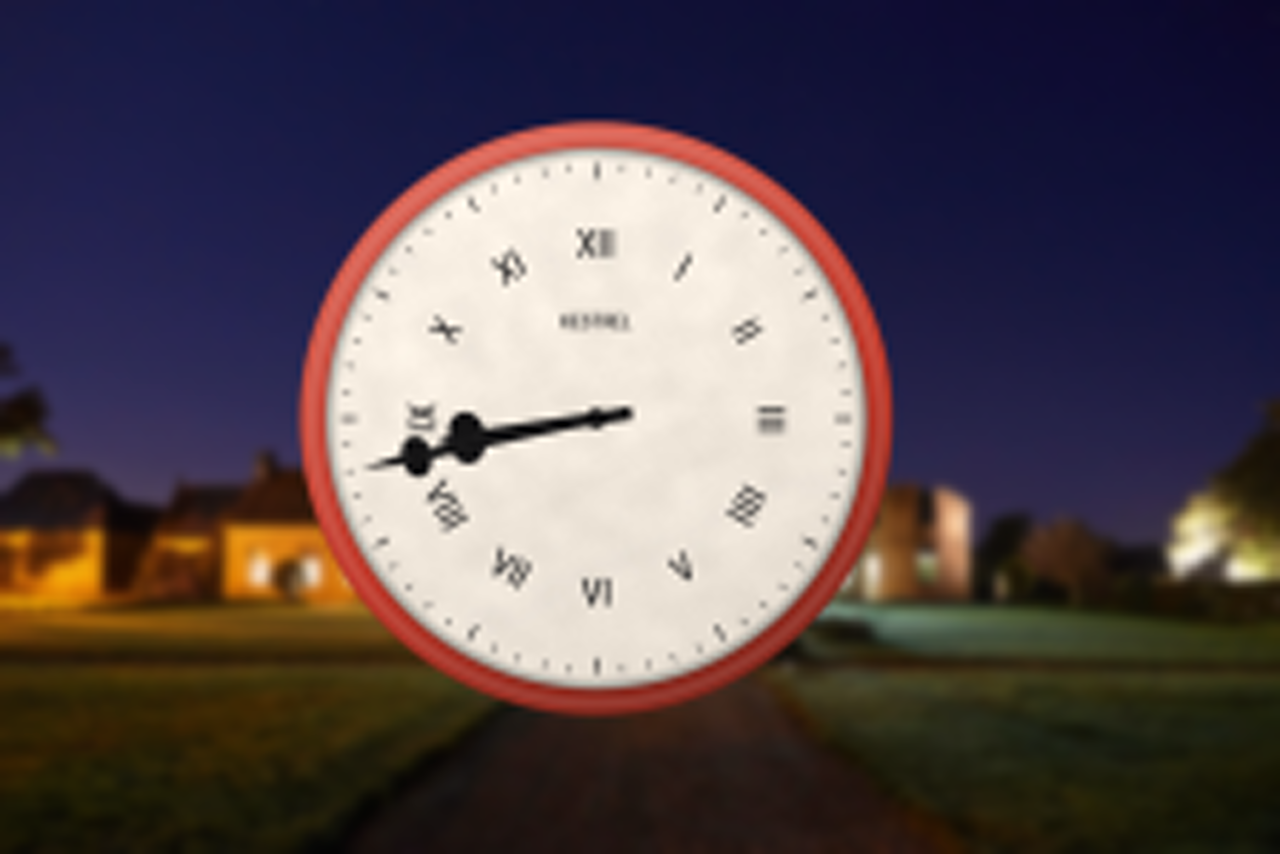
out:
{"hour": 8, "minute": 43}
